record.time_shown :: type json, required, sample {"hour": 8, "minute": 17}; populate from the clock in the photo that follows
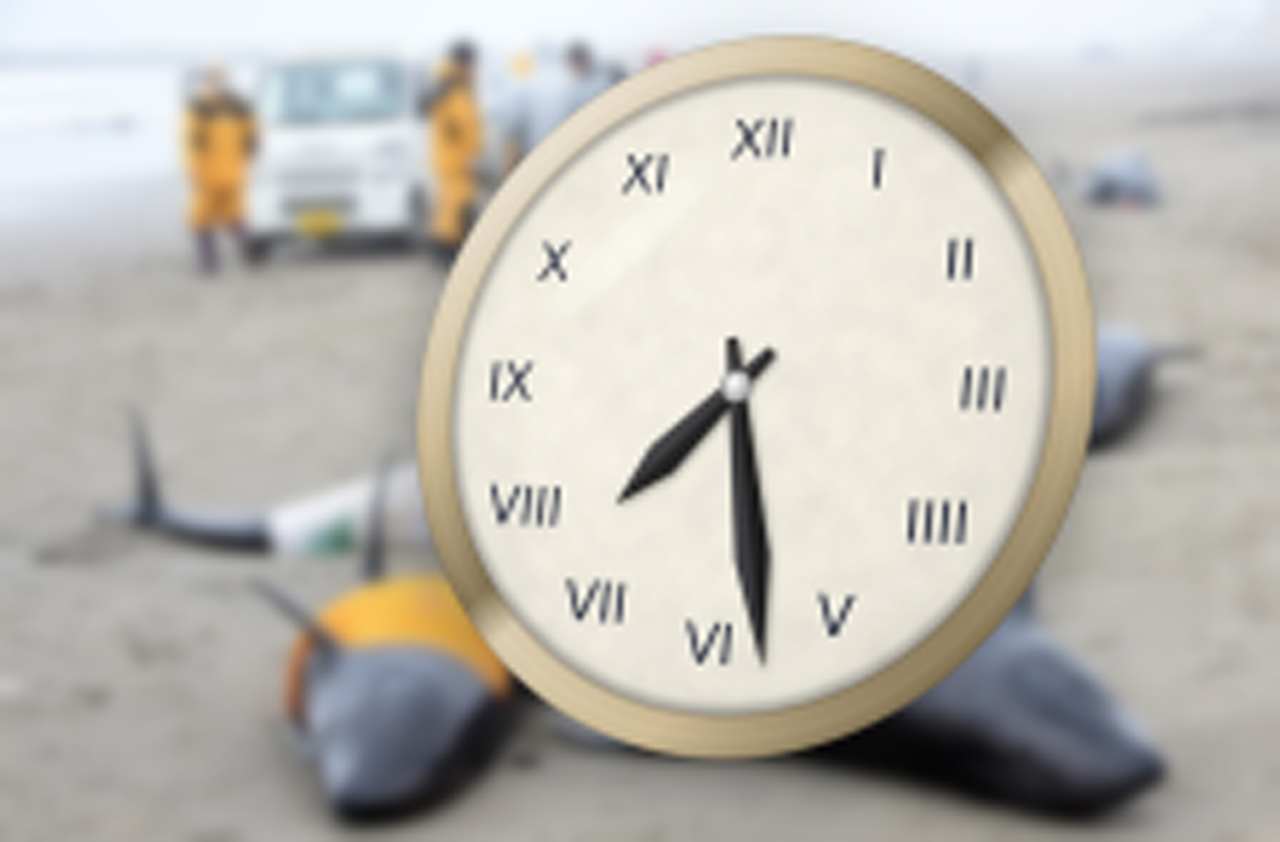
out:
{"hour": 7, "minute": 28}
